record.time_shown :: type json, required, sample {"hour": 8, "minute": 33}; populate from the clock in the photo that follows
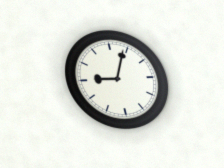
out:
{"hour": 9, "minute": 4}
